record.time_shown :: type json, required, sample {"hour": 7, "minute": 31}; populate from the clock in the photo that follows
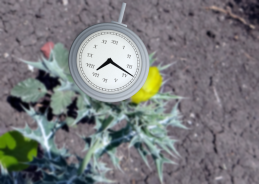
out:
{"hour": 7, "minute": 18}
